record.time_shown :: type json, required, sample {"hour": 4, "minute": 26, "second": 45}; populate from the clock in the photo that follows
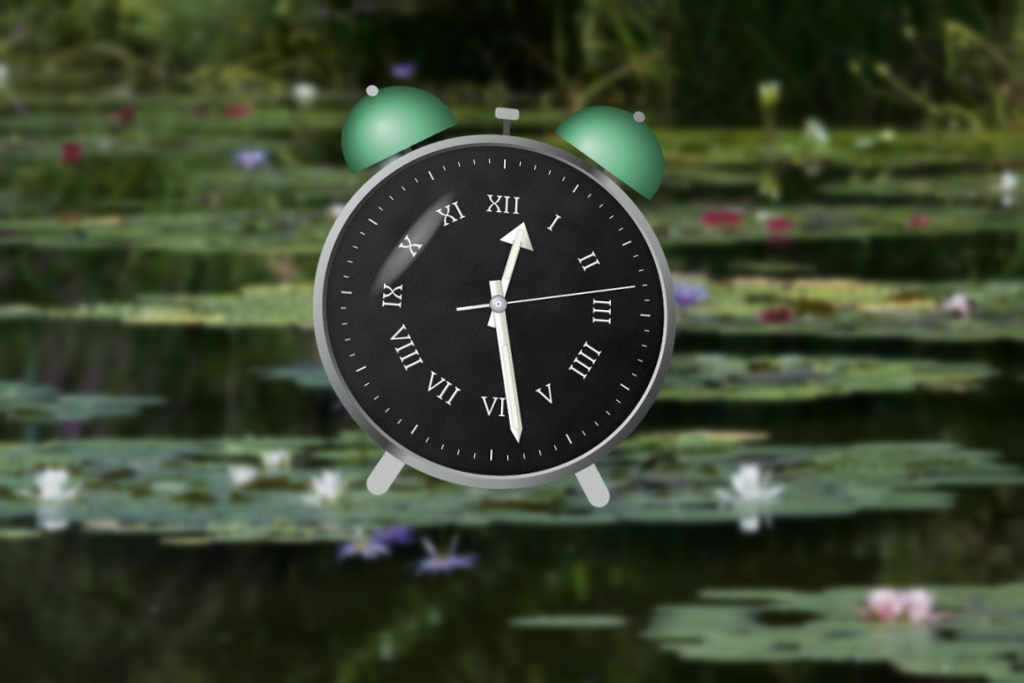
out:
{"hour": 12, "minute": 28, "second": 13}
